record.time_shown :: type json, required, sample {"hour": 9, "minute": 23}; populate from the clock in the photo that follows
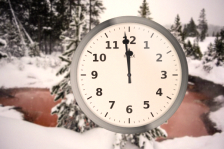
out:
{"hour": 11, "minute": 59}
